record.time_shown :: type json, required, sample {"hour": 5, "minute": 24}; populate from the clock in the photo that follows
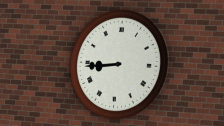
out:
{"hour": 8, "minute": 44}
